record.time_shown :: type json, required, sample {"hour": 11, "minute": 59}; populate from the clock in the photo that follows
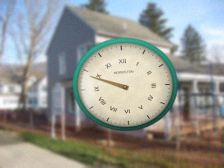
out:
{"hour": 9, "minute": 49}
